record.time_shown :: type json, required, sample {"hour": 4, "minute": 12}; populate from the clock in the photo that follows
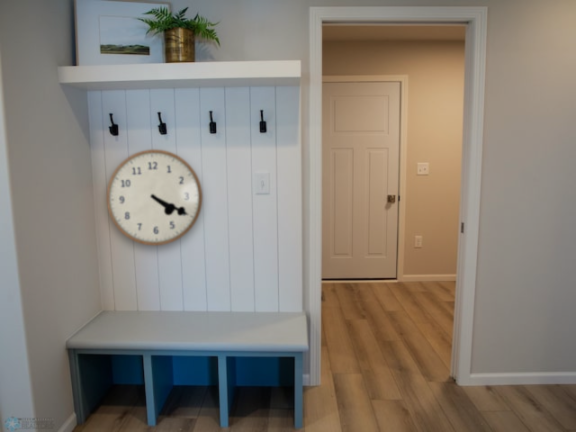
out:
{"hour": 4, "minute": 20}
